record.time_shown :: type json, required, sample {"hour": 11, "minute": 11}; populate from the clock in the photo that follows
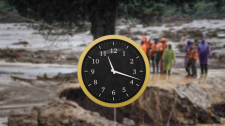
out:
{"hour": 11, "minute": 18}
